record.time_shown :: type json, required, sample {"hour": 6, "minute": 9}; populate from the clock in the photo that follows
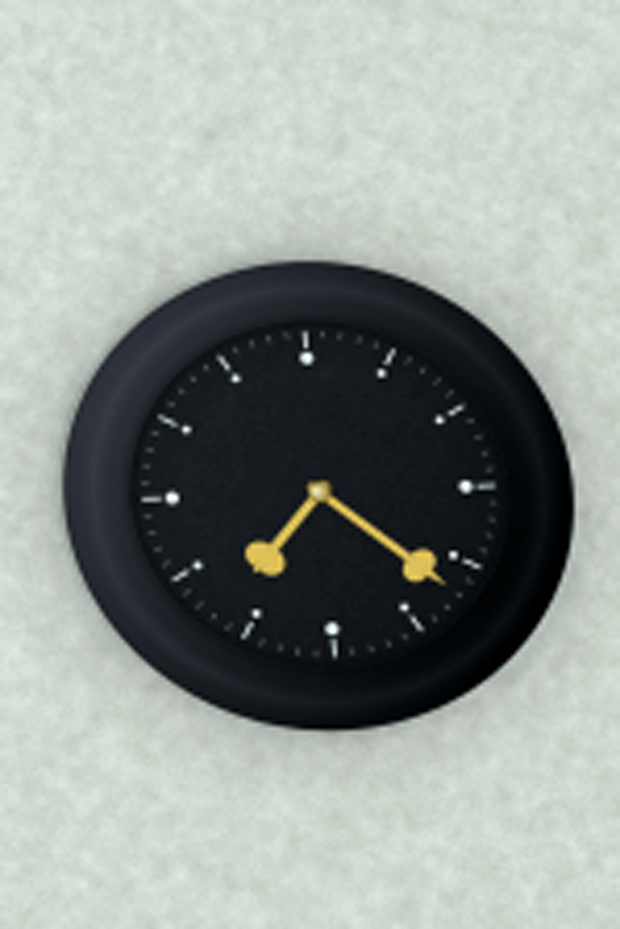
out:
{"hour": 7, "minute": 22}
